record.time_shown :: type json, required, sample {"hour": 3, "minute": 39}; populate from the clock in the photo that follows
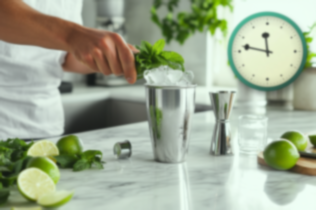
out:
{"hour": 11, "minute": 47}
